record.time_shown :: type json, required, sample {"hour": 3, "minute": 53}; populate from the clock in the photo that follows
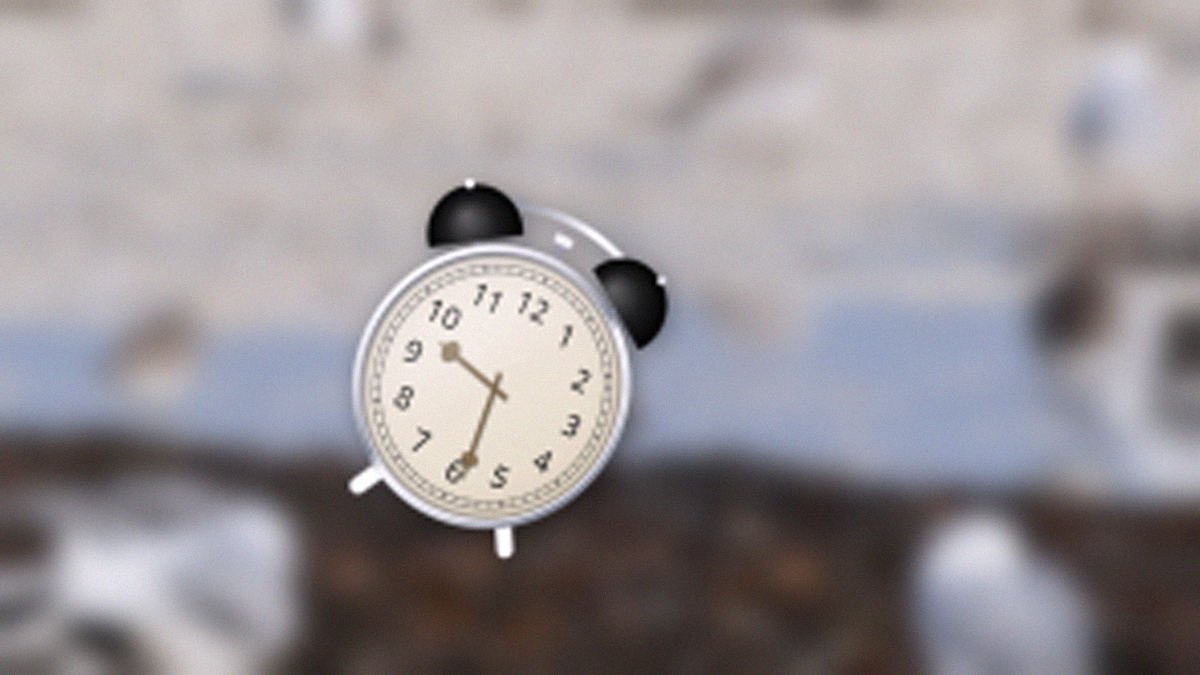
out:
{"hour": 9, "minute": 29}
